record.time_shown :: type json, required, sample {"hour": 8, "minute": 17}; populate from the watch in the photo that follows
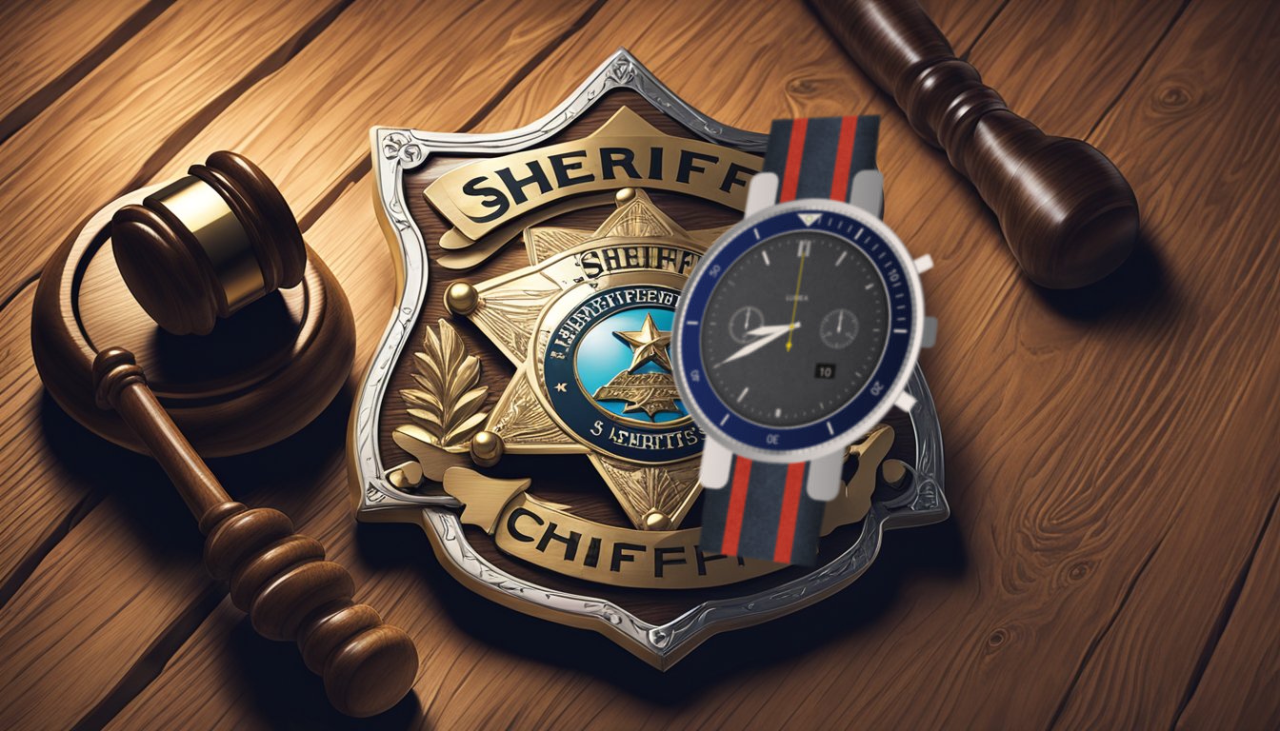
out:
{"hour": 8, "minute": 40}
